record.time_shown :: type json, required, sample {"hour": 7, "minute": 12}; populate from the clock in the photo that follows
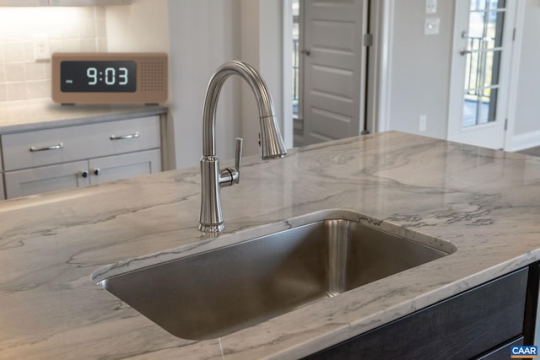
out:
{"hour": 9, "minute": 3}
